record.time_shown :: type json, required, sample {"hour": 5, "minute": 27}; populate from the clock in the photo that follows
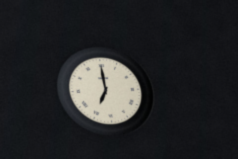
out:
{"hour": 7, "minute": 0}
